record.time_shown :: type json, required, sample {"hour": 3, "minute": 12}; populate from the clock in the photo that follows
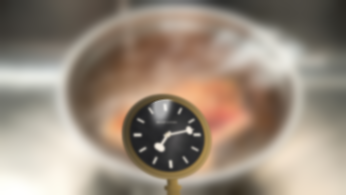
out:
{"hour": 7, "minute": 13}
